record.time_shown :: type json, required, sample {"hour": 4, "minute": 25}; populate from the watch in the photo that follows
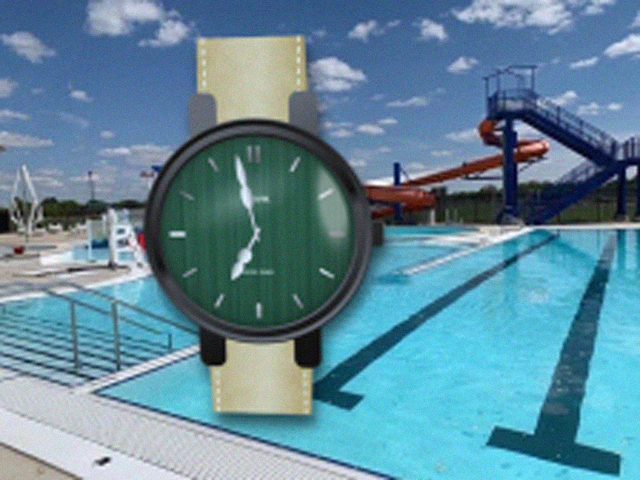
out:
{"hour": 6, "minute": 58}
